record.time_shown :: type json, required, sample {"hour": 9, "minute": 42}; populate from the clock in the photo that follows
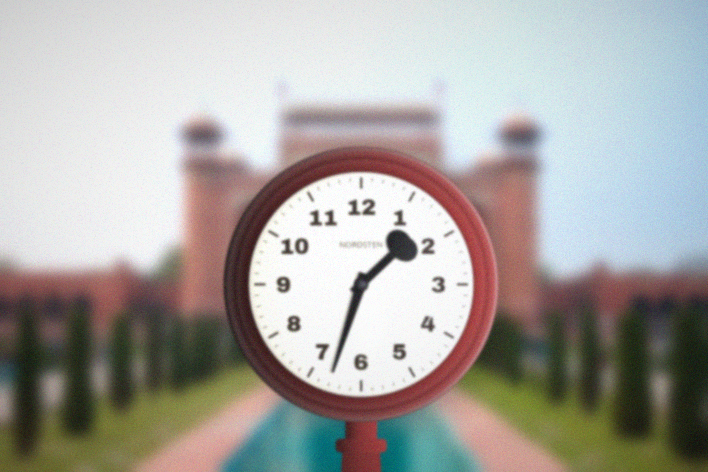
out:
{"hour": 1, "minute": 33}
